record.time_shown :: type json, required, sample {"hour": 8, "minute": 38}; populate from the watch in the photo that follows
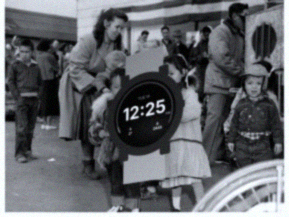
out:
{"hour": 12, "minute": 25}
